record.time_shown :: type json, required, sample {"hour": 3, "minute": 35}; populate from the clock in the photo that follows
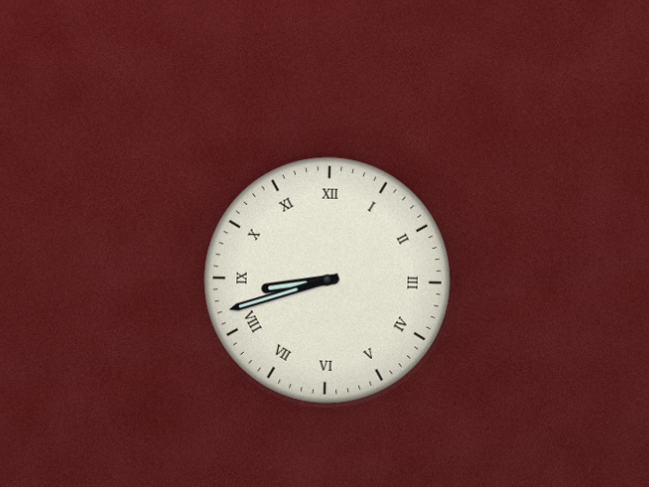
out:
{"hour": 8, "minute": 42}
